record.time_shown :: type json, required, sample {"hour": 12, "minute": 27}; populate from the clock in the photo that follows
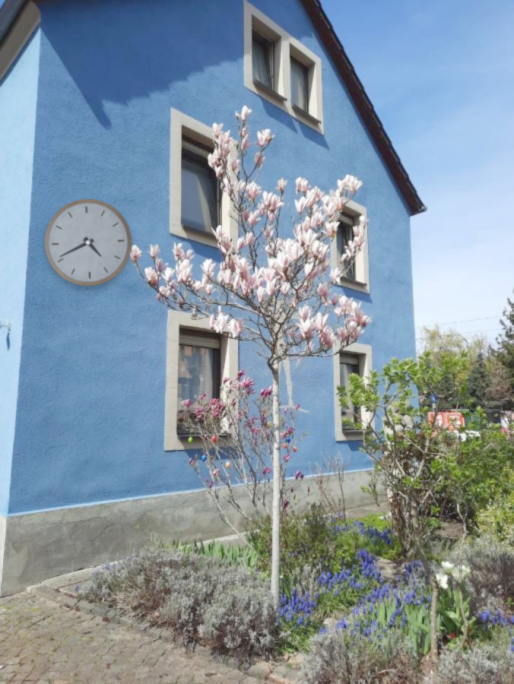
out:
{"hour": 4, "minute": 41}
